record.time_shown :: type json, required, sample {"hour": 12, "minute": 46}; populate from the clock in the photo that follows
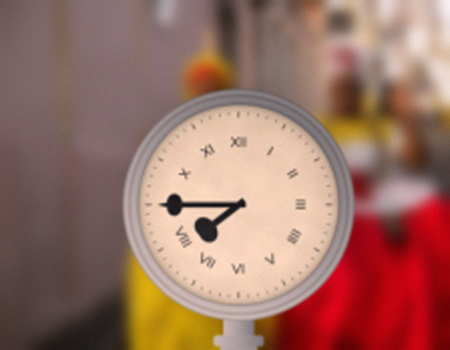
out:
{"hour": 7, "minute": 45}
